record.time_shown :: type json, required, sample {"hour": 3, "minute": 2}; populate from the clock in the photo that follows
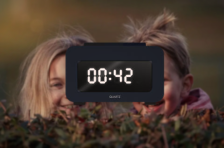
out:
{"hour": 0, "minute": 42}
